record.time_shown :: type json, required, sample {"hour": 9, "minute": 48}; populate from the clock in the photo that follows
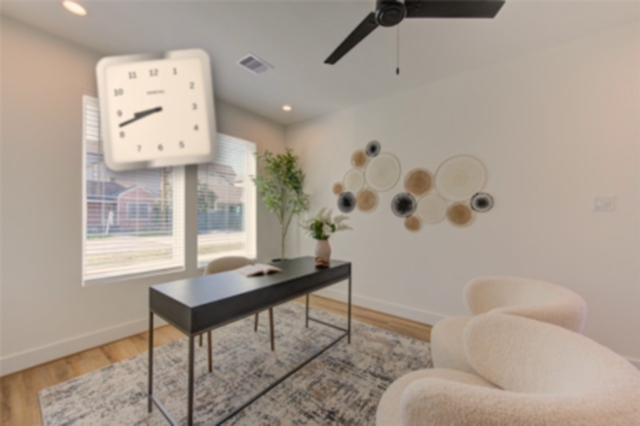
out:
{"hour": 8, "minute": 42}
